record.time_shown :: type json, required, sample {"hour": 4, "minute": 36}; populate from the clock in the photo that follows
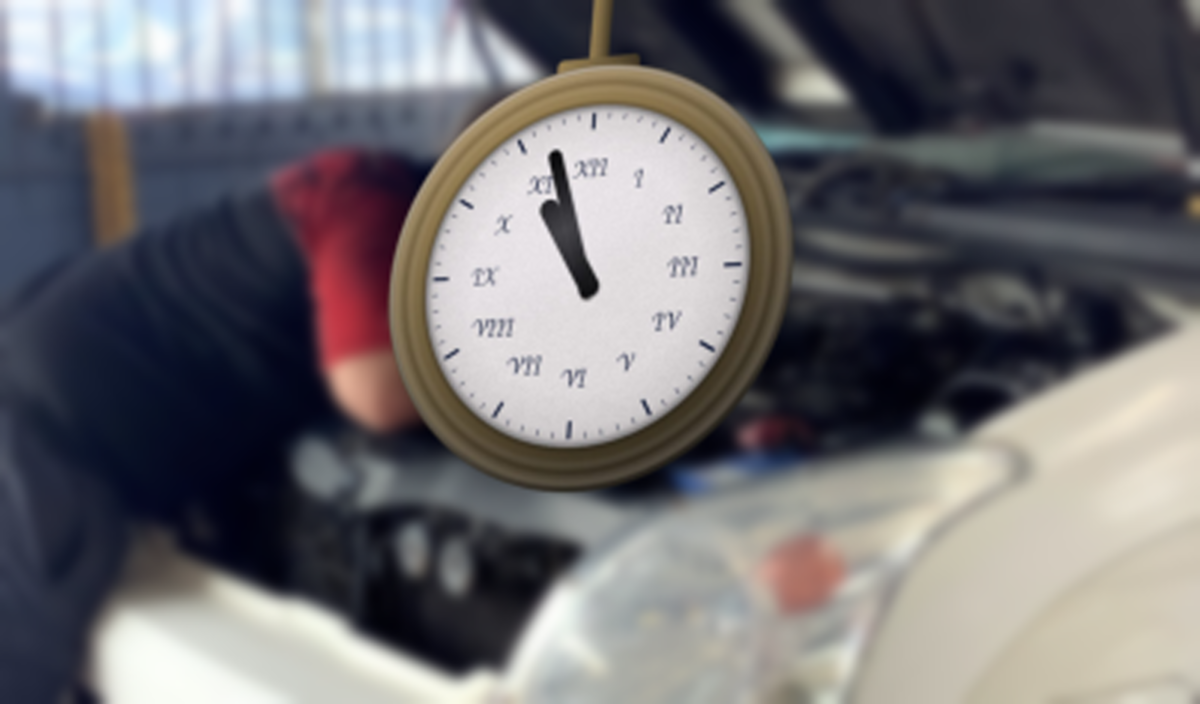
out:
{"hour": 10, "minute": 57}
